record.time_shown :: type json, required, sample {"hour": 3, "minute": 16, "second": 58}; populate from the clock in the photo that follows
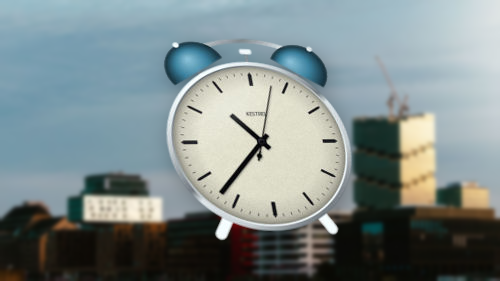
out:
{"hour": 10, "minute": 37, "second": 3}
